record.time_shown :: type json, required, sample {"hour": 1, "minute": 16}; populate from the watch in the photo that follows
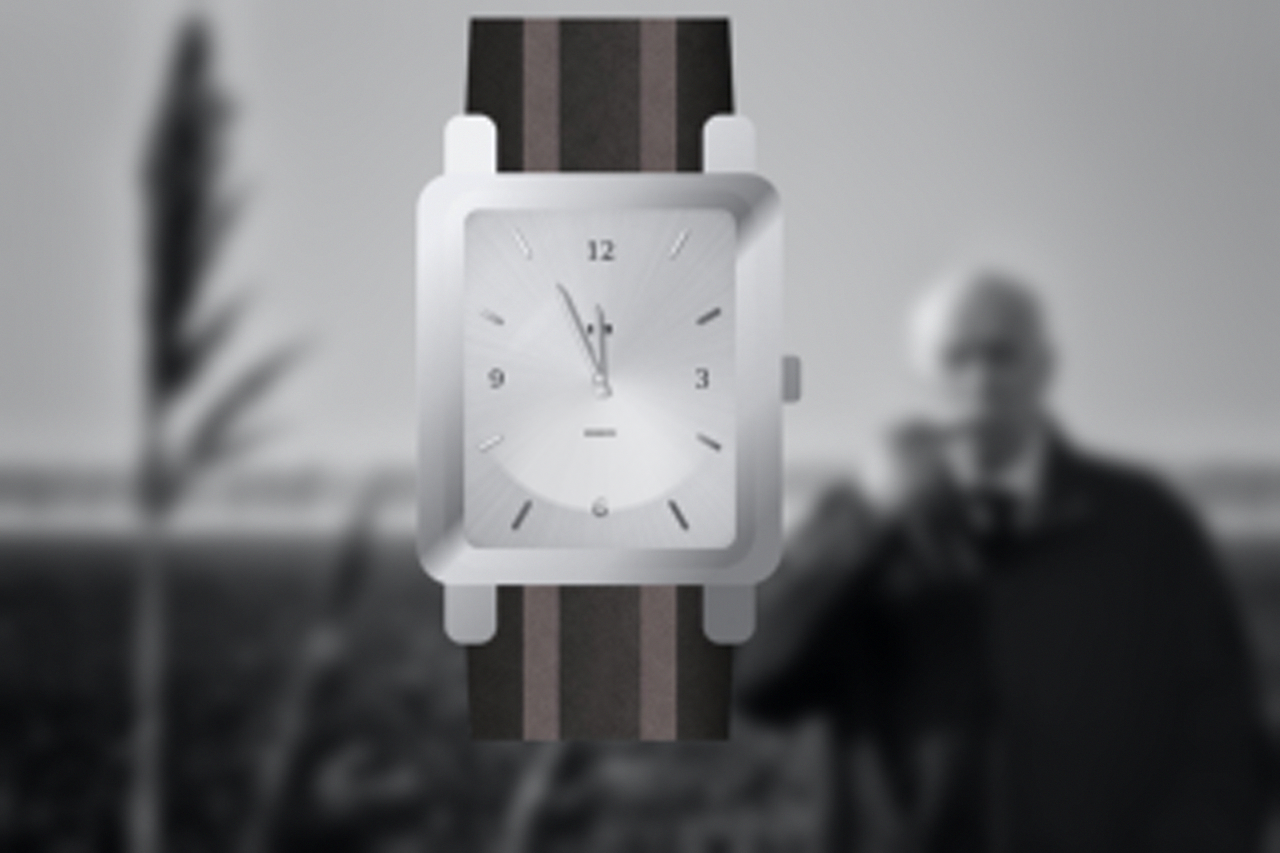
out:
{"hour": 11, "minute": 56}
